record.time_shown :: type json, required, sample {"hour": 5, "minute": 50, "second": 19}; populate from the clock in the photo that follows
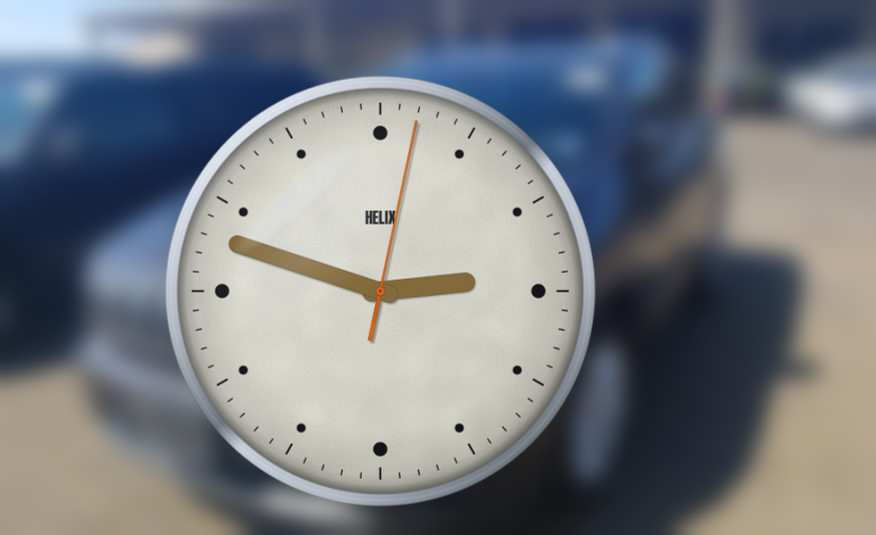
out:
{"hour": 2, "minute": 48, "second": 2}
